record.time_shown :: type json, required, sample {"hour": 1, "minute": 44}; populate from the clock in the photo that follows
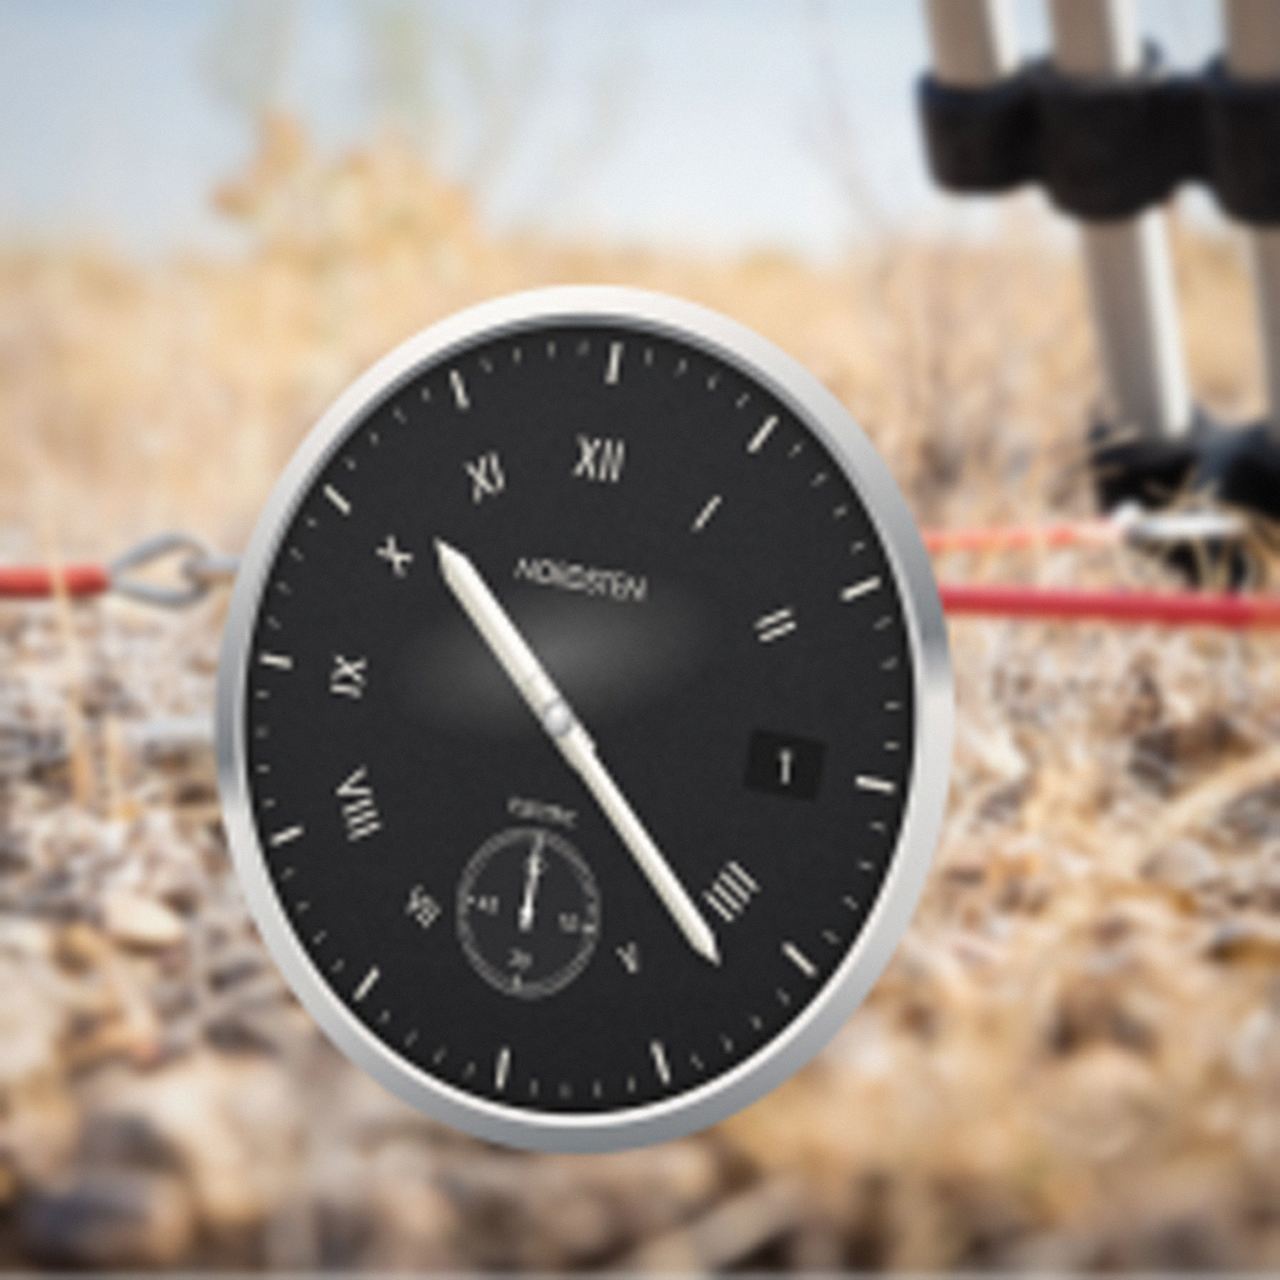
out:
{"hour": 10, "minute": 22}
